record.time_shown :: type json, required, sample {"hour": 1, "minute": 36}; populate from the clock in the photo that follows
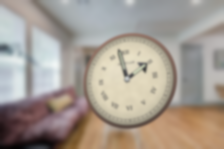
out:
{"hour": 1, "minute": 58}
